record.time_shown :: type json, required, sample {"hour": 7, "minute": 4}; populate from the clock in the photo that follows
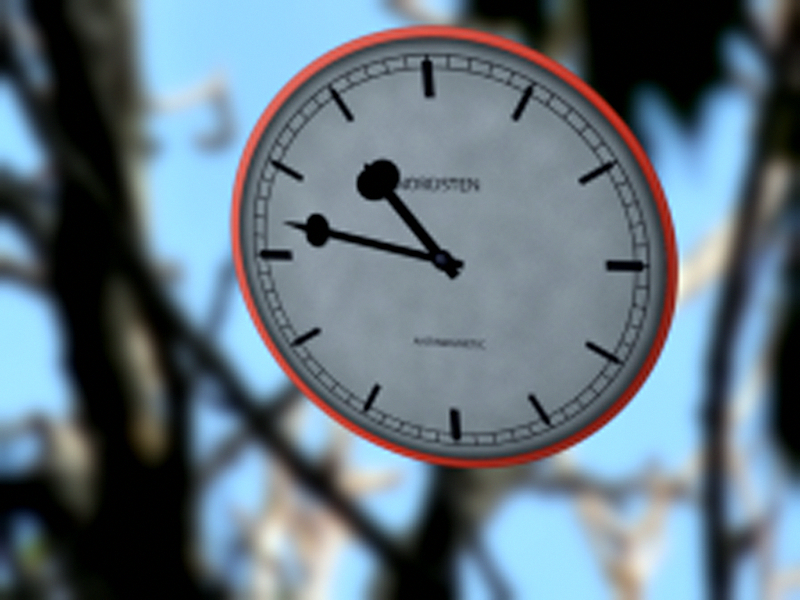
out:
{"hour": 10, "minute": 47}
